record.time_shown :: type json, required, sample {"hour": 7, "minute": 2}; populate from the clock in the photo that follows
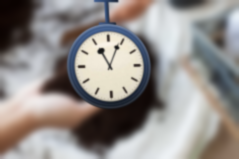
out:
{"hour": 11, "minute": 4}
